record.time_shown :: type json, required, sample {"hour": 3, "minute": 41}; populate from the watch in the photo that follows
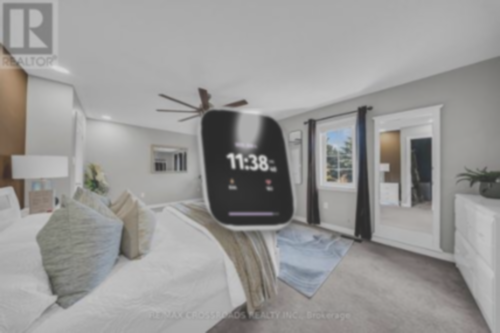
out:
{"hour": 11, "minute": 38}
